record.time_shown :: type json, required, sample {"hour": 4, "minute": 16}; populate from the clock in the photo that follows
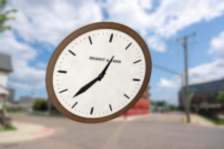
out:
{"hour": 12, "minute": 37}
